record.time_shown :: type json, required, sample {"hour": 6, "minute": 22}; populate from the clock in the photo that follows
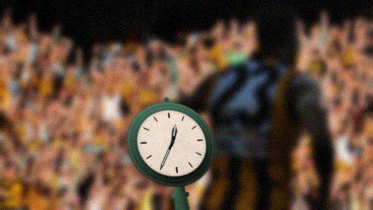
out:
{"hour": 12, "minute": 35}
